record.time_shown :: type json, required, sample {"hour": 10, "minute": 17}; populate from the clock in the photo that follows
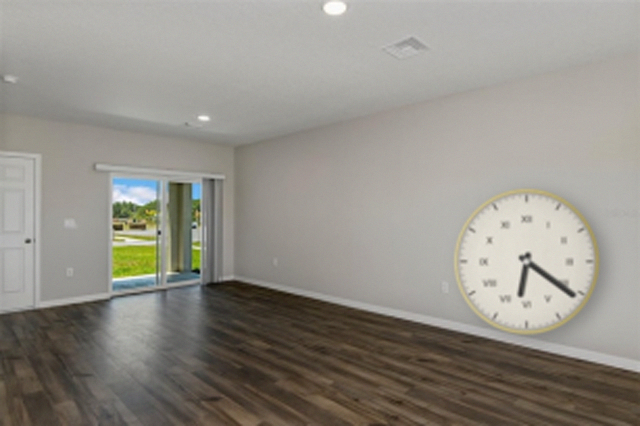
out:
{"hour": 6, "minute": 21}
